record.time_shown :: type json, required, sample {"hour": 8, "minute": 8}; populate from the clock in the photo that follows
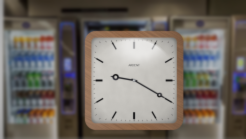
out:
{"hour": 9, "minute": 20}
